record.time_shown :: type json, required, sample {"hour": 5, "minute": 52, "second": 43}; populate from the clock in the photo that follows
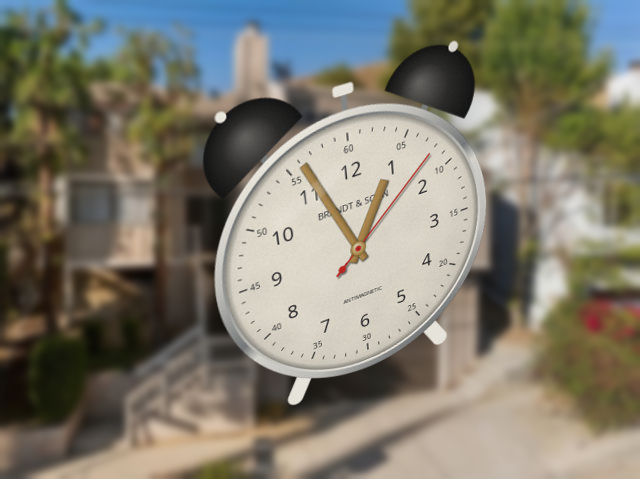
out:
{"hour": 12, "minute": 56, "second": 8}
